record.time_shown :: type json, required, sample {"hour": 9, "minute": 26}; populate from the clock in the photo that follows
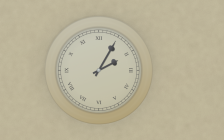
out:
{"hour": 2, "minute": 5}
